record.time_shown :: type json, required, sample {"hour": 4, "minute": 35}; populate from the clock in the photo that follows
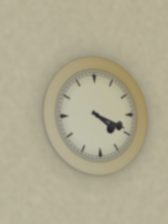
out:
{"hour": 4, "minute": 19}
